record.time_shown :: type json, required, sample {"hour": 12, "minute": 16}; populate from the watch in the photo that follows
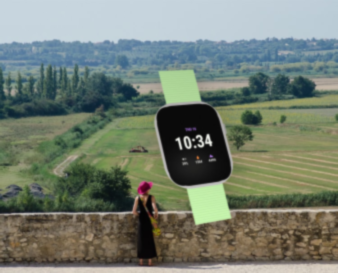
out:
{"hour": 10, "minute": 34}
